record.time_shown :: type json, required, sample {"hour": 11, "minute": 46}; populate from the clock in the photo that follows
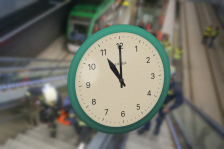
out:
{"hour": 11, "minute": 0}
